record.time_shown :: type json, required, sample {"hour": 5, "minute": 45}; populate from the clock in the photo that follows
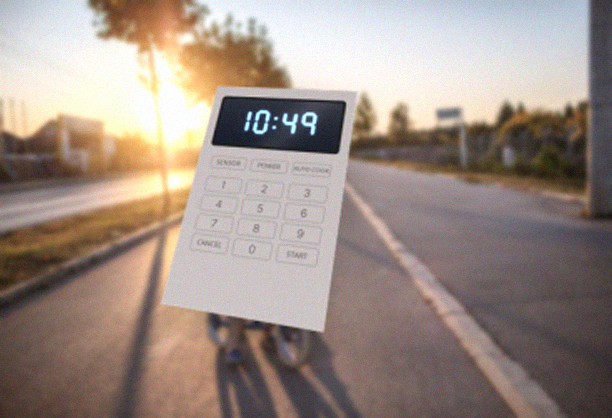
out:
{"hour": 10, "minute": 49}
